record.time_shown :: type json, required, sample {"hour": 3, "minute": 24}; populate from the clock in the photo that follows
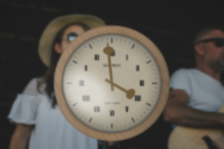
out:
{"hour": 3, "minute": 59}
